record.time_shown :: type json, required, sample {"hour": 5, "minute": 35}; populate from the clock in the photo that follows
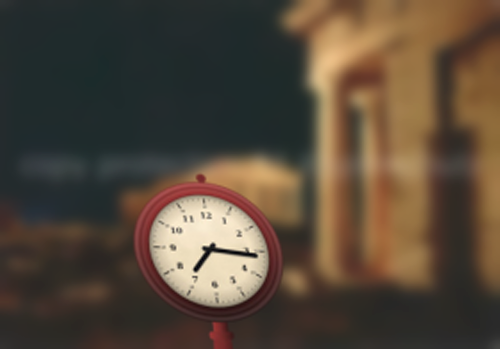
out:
{"hour": 7, "minute": 16}
